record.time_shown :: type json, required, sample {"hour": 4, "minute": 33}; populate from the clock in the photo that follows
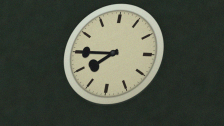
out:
{"hour": 7, "minute": 45}
